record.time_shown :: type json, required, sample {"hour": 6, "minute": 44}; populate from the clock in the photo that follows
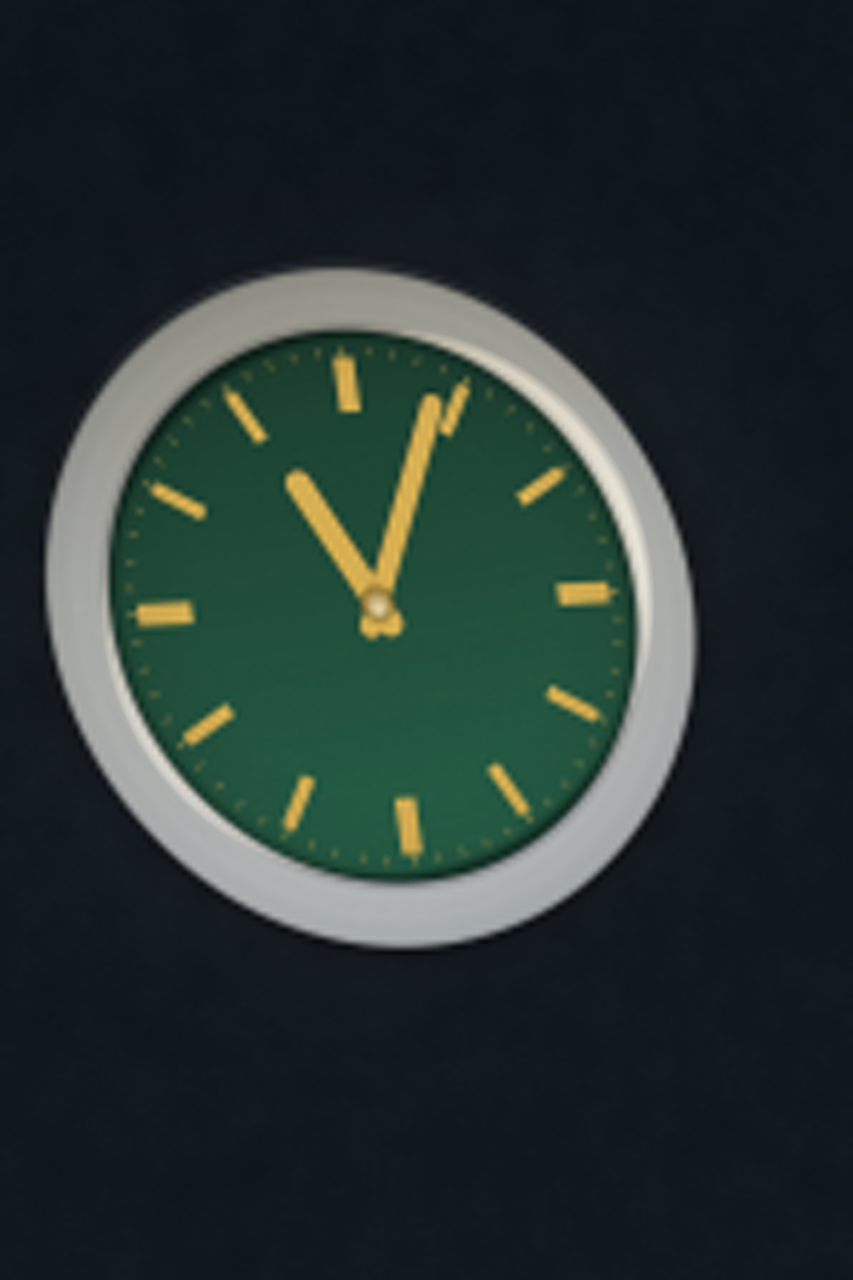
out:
{"hour": 11, "minute": 4}
